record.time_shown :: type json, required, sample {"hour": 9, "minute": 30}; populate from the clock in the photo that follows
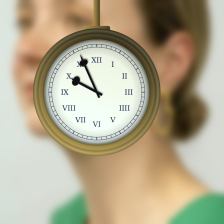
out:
{"hour": 9, "minute": 56}
